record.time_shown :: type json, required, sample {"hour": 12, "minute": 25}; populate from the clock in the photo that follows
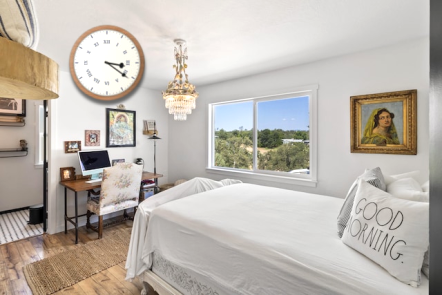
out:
{"hour": 3, "minute": 21}
